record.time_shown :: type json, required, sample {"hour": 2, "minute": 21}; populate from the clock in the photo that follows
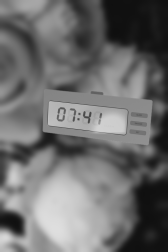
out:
{"hour": 7, "minute": 41}
